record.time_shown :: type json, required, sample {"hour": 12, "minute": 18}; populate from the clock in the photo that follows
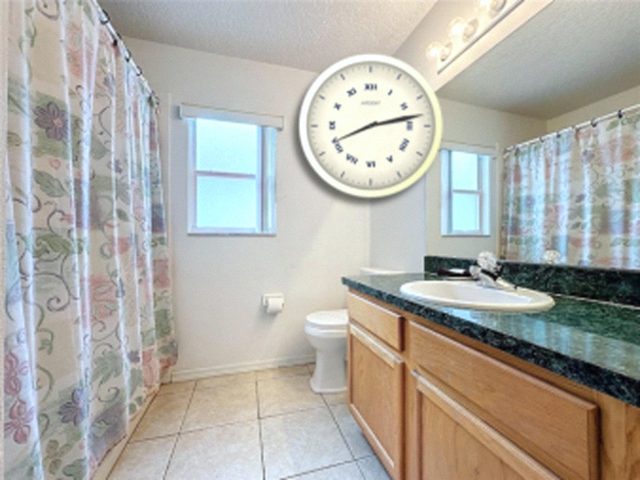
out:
{"hour": 8, "minute": 13}
